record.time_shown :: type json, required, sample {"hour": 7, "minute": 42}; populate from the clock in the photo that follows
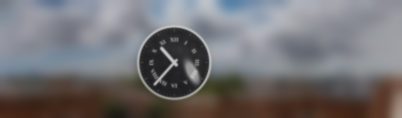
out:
{"hour": 10, "minute": 37}
